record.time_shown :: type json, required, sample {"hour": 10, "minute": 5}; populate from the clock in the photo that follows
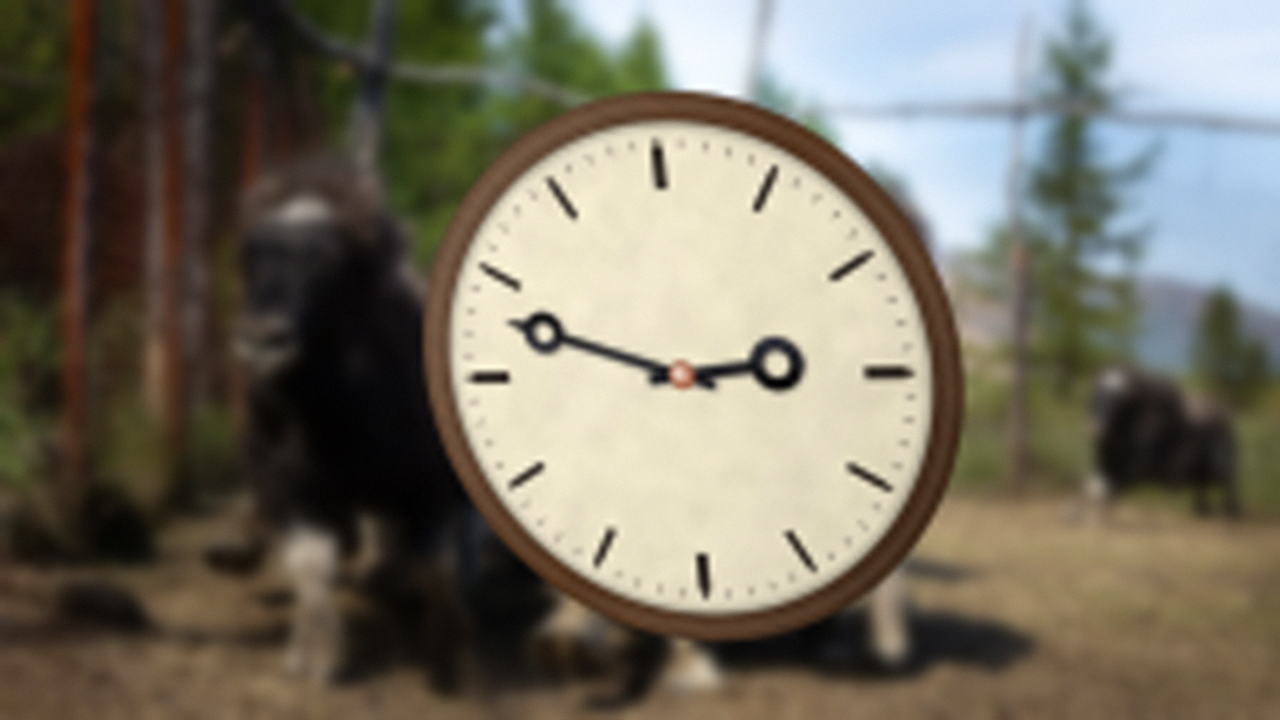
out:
{"hour": 2, "minute": 48}
